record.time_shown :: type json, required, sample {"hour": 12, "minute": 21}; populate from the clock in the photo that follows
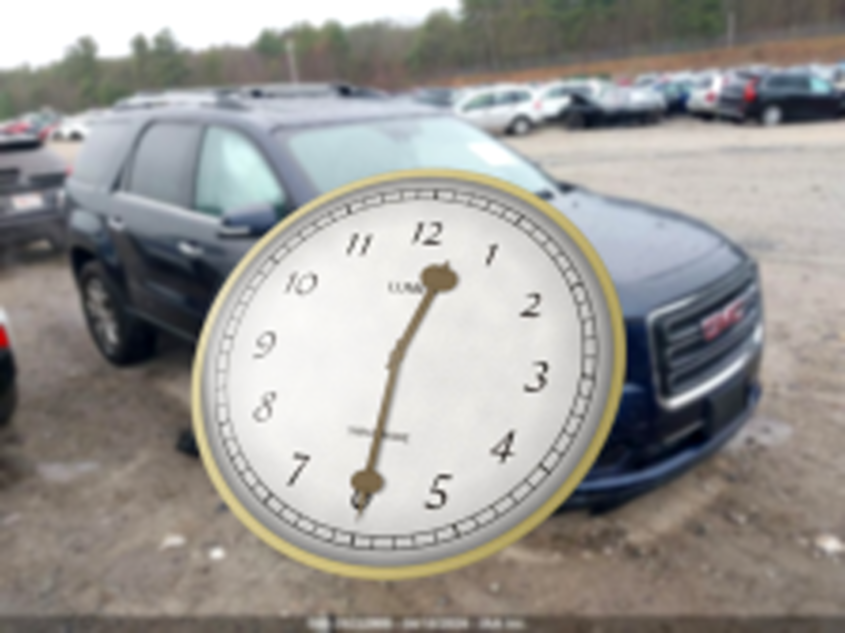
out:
{"hour": 12, "minute": 30}
